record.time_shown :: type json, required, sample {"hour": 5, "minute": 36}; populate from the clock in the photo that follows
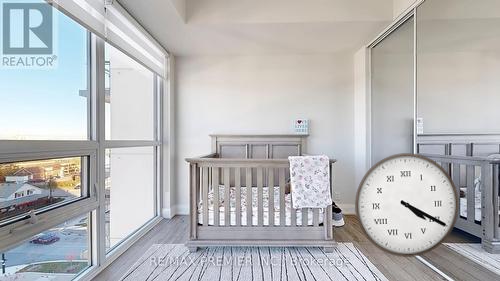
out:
{"hour": 4, "minute": 20}
